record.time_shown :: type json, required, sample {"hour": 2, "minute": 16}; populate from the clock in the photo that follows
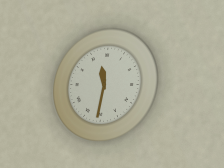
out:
{"hour": 11, "minute": 31}
